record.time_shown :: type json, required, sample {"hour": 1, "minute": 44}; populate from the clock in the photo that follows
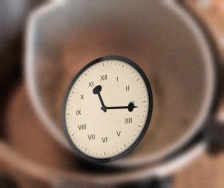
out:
{"hour": 11, "minute": 16}
